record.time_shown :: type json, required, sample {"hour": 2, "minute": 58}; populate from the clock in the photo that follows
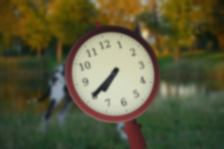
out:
{"hour": 7, "minute": 40}
